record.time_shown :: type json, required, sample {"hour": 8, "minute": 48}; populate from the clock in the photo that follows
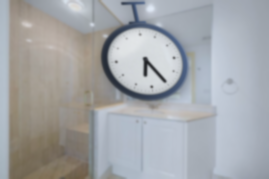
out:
{"hour": 6, "minute": 25}
